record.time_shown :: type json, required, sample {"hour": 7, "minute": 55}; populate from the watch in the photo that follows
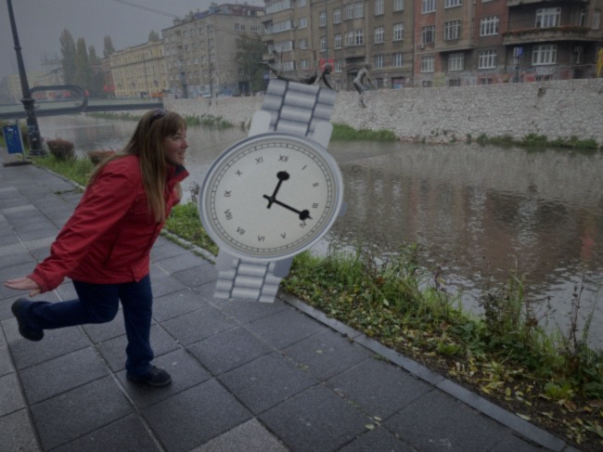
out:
{"hour": 12, "minute": 18}
